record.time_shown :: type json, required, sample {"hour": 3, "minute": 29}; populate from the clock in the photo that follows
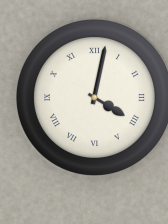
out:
{"hour": 4, "minute": 2}
